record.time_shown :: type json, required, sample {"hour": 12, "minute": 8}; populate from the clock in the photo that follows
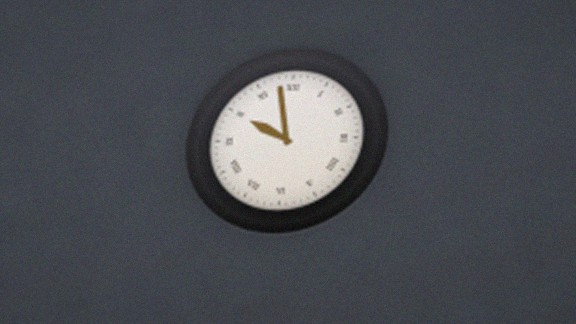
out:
{"hour": 9, "minute": 58}
